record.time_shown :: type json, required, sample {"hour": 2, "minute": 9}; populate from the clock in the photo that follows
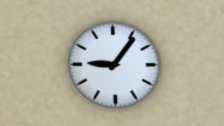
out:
{"hour": 9, "minute": 6}
